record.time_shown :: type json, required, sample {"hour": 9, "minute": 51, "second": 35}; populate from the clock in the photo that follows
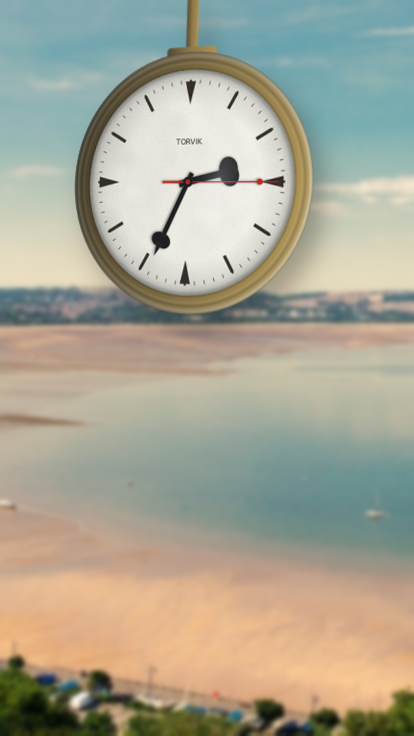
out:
{"hour": 2, "minute": 34, "second": 15}
